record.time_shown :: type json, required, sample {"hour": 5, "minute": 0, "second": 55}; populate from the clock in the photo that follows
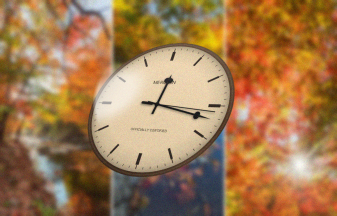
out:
{"hour": 12, "minute": 17, "second": 16}
